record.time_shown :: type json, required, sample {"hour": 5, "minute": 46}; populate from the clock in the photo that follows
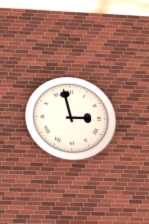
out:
{"hour": 2, "minute": 58}
